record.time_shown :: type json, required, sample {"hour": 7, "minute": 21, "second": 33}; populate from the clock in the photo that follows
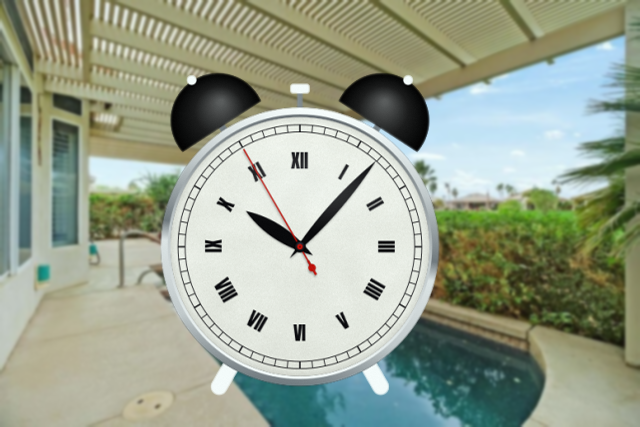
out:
{"hour": 10, "minute": 6, "second": 55}
